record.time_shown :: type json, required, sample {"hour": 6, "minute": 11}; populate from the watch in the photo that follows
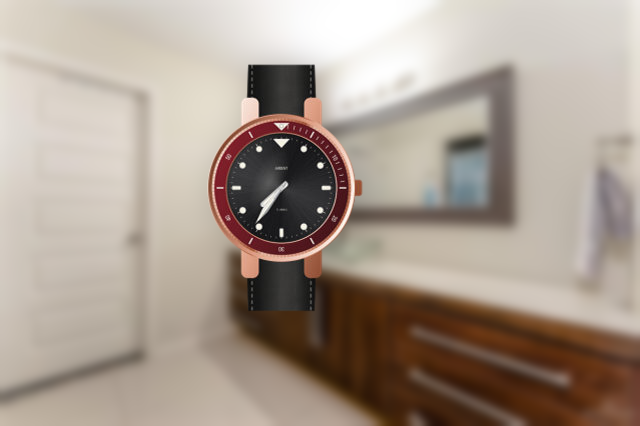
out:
{"hour": 7, "minute": 36}
